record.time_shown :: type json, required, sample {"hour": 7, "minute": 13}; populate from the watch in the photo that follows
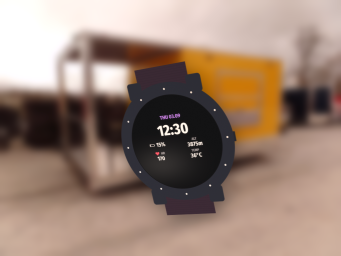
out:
{"hour": 12, "minute": 30}
